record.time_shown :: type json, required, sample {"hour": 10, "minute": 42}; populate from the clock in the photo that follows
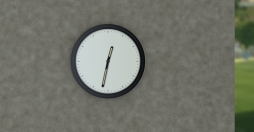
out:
{"hour": 12, "minute": 32}
